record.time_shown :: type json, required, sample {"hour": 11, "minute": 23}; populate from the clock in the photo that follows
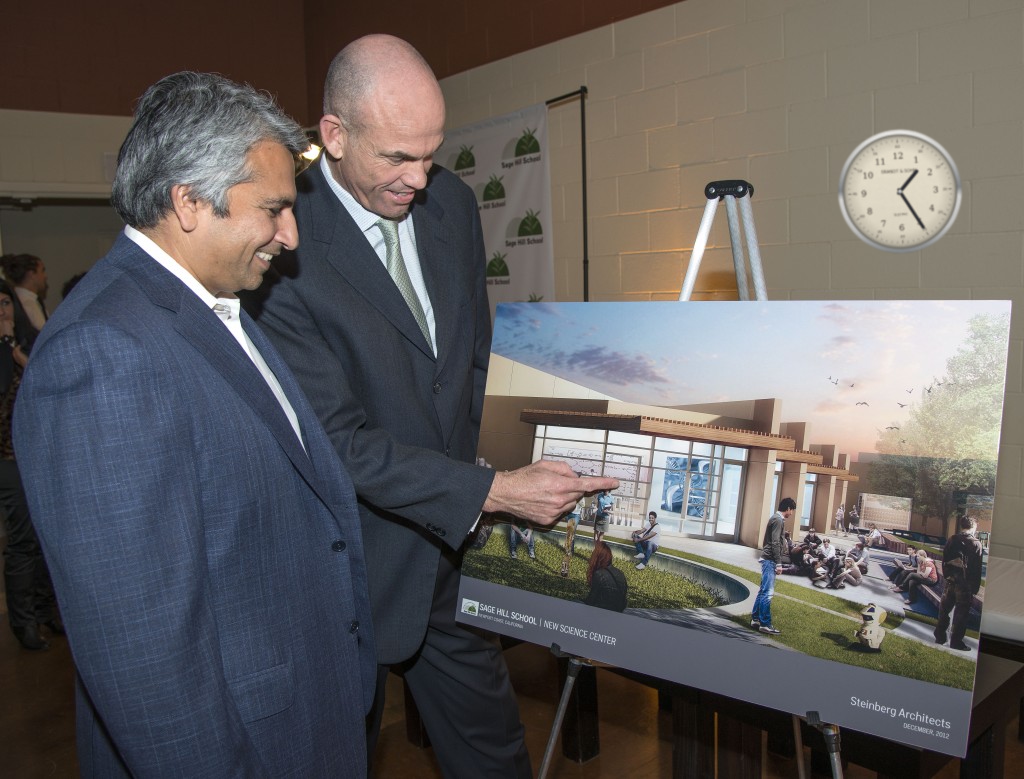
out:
{"hour": 1, "minute": 25}
